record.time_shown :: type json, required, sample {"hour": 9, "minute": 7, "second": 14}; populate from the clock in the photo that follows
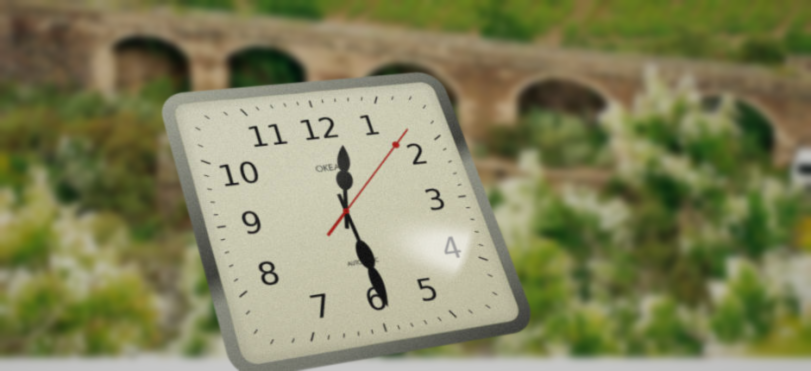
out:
{"hour": 12, "minute": 29, "second": 8}
